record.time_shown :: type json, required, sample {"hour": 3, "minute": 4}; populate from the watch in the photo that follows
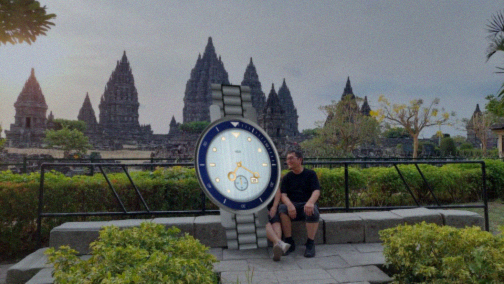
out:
{"hour": 7, "minute": 20}
